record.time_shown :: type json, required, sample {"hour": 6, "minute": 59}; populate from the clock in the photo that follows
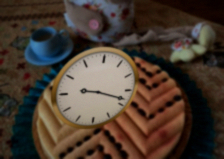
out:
{"hour": 9, "minute": 18}
